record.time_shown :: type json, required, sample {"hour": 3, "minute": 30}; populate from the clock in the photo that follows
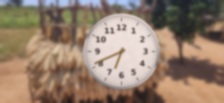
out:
{"hour": 6, "minute": 41}
